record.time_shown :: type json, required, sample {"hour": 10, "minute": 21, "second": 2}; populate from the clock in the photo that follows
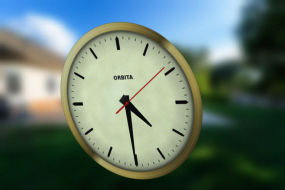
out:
{"hour": 4, "minute": 30, "second": 9}
